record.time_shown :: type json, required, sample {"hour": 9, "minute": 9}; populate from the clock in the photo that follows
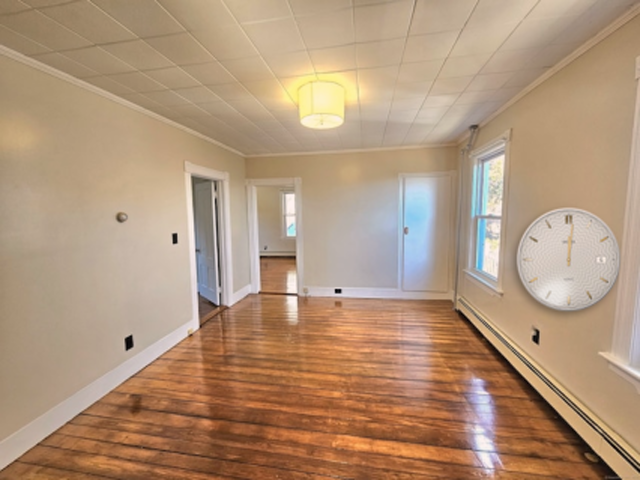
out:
{"hour": 12, "minute": 1}
